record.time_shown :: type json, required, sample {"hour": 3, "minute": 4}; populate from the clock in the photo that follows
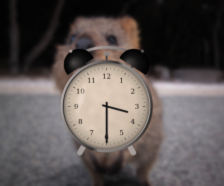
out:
{"hour": 3, "minute": 30}
